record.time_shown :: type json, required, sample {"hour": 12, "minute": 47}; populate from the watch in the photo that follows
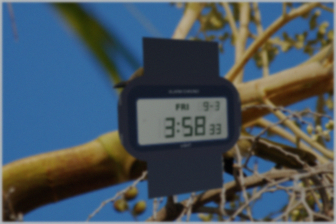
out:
{"hour": 3, "minute": 58}
